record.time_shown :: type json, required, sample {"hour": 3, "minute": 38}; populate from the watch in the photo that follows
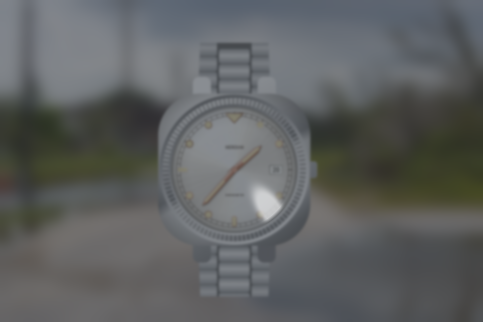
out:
{"hour": 1, "minute": 37}
